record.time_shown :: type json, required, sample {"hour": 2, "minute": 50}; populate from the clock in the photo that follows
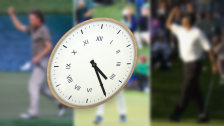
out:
{"hour": 4, "minute": 25}
